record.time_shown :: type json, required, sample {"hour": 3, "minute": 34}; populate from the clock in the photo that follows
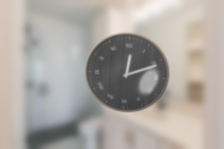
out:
{"hour": 12, "minute": 11}
